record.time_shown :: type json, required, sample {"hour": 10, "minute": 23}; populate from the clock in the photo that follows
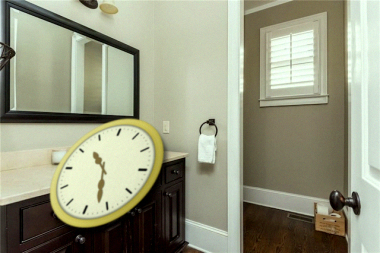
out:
{"hour": 10, "minute": 27}
